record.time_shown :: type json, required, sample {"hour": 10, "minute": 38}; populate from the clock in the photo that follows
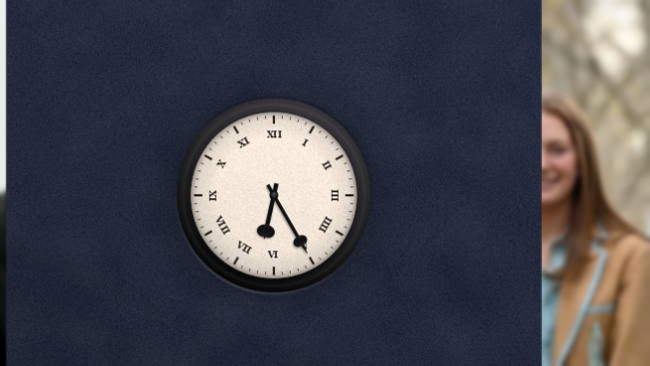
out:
{"hour": 6, "minute": 25}
